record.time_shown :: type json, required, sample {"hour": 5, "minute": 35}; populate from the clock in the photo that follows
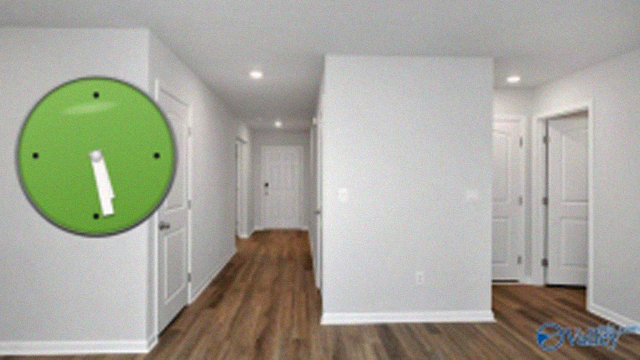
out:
{"hour": 5, "minute": 28}
